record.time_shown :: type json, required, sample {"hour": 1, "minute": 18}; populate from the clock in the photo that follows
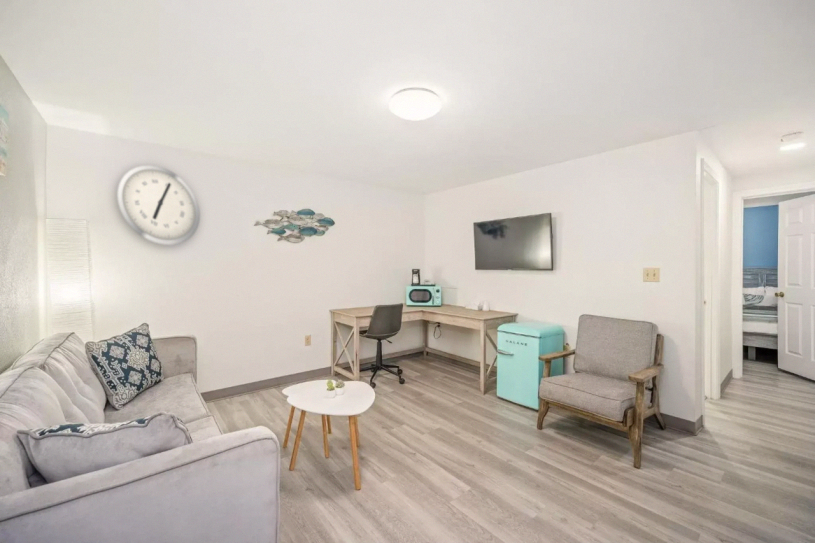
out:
{"hour": 7, "minute": 6}
